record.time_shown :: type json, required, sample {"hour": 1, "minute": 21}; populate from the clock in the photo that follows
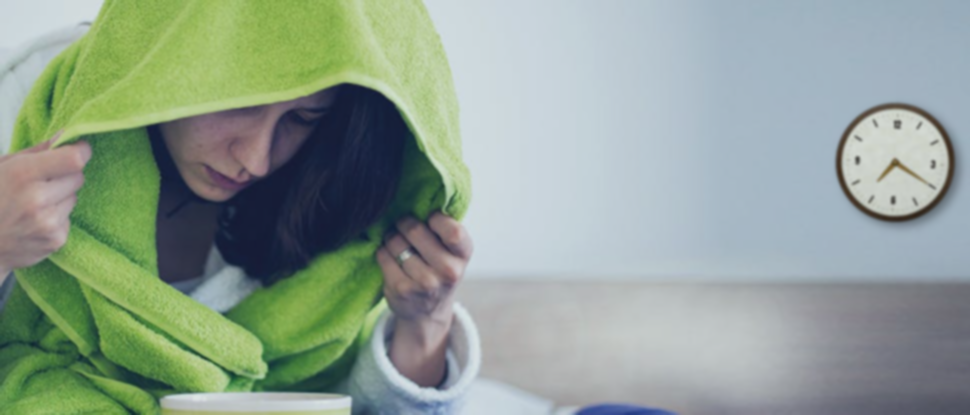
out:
{"hour": 7, "minute": 20}
